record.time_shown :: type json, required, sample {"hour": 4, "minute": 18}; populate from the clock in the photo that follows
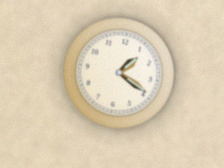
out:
{"hour": 1, "minute": 19}
